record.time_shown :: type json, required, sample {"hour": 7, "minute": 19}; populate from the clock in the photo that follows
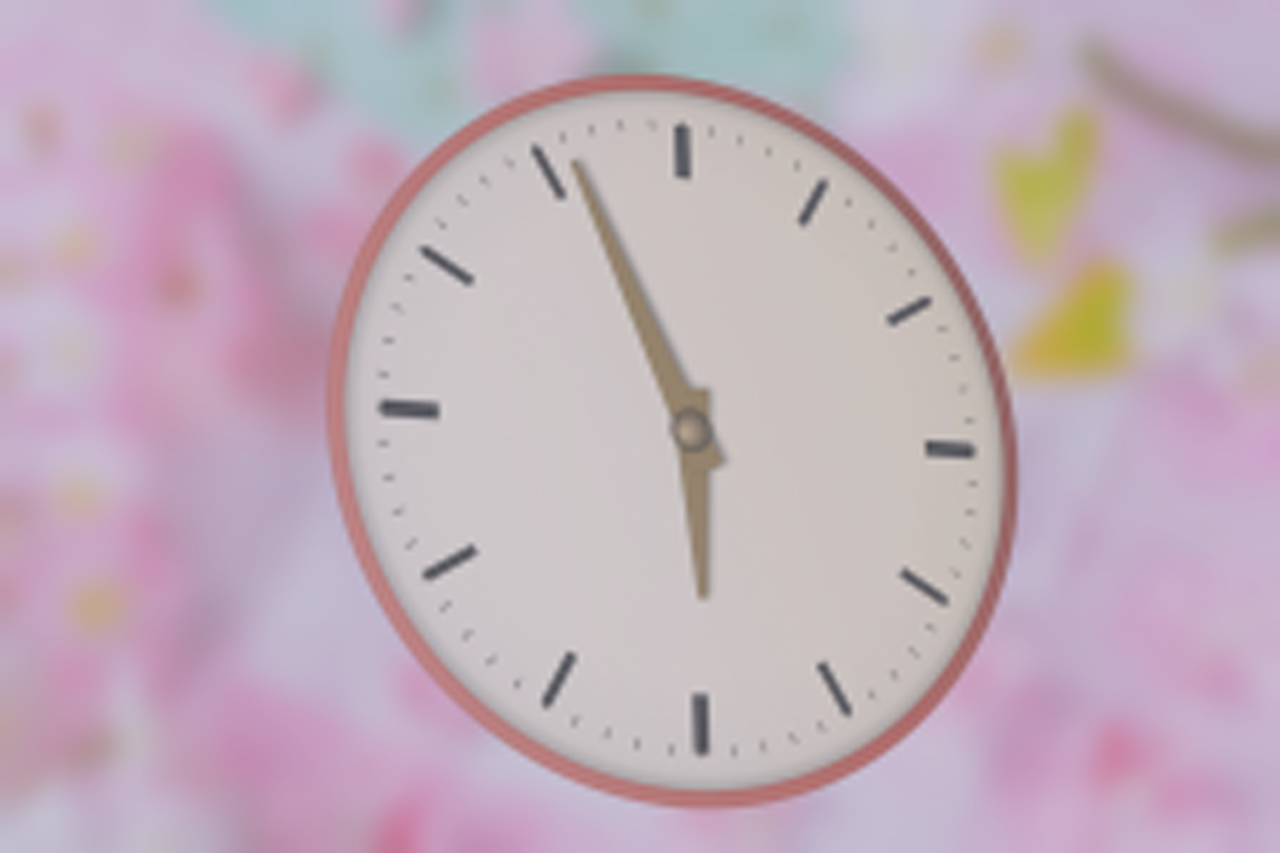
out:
{"hour": 5, "minute": 56}
